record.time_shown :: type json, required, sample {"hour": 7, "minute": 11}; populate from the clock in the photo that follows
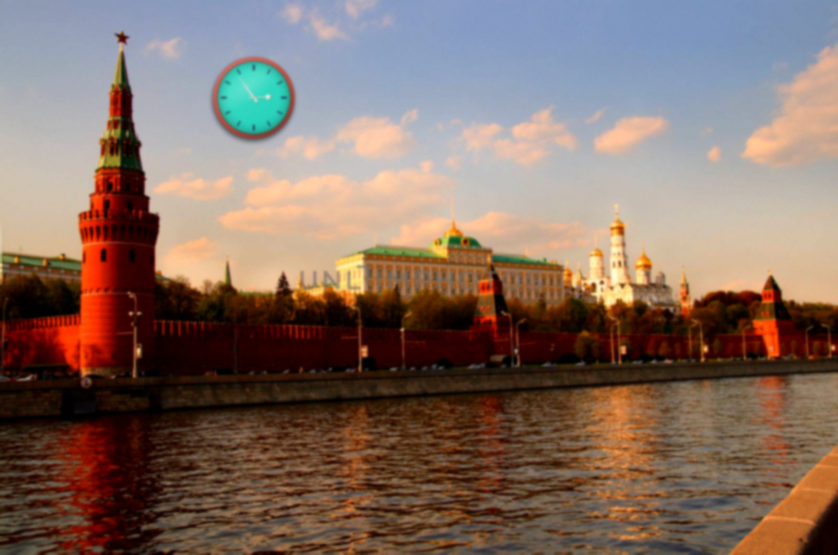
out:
{"hour": 2, "minute": 54}
